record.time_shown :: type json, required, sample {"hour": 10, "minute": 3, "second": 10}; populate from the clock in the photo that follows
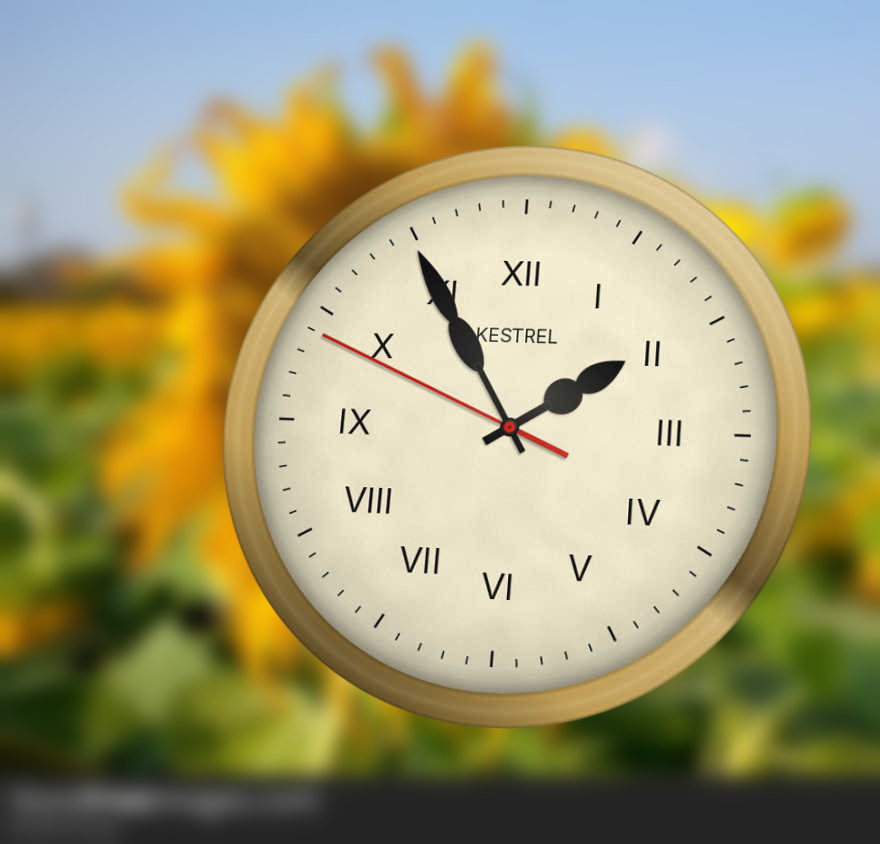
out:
{"hour": 1, "minute": 54, "second": 49}
